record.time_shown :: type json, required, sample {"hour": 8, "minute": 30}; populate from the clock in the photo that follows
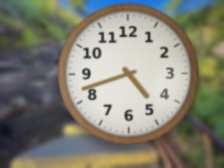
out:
{"hour": 4, "minute": 42}
